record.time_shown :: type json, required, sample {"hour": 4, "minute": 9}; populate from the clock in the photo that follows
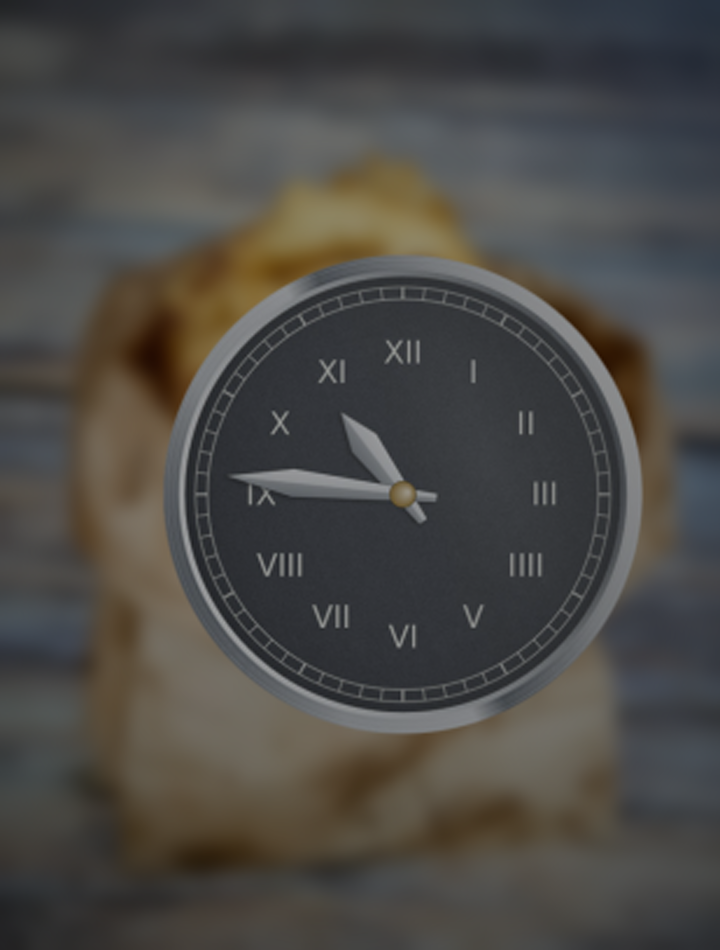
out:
{"hour": 10, "minute": 46}
